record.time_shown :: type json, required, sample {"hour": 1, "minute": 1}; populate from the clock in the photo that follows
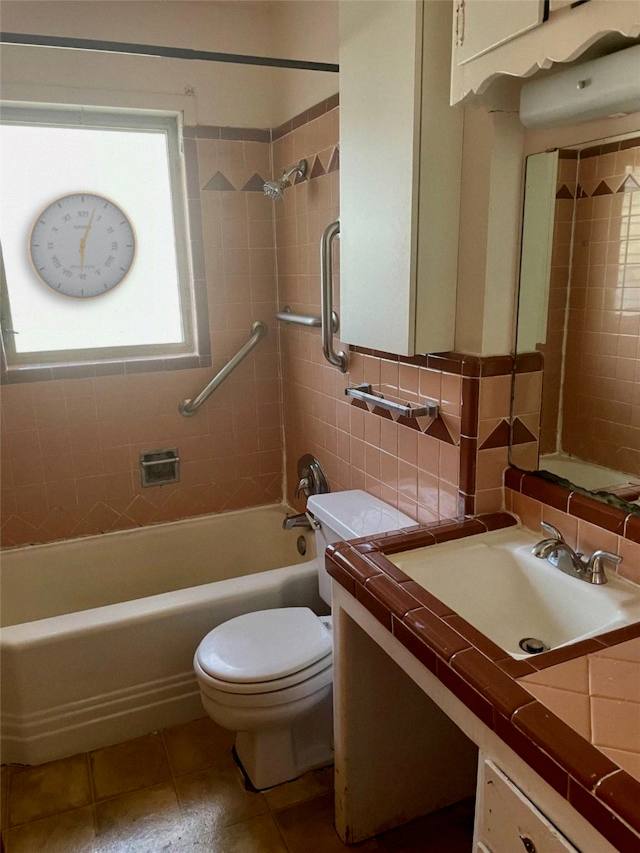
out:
{"hour": 6, "minute": 3}
